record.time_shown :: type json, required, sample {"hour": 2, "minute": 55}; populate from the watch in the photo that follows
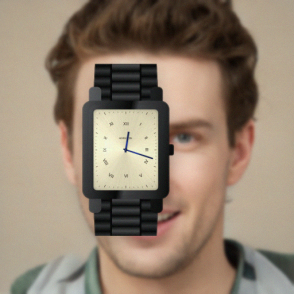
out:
{"hour": 12, "minute": 18}
